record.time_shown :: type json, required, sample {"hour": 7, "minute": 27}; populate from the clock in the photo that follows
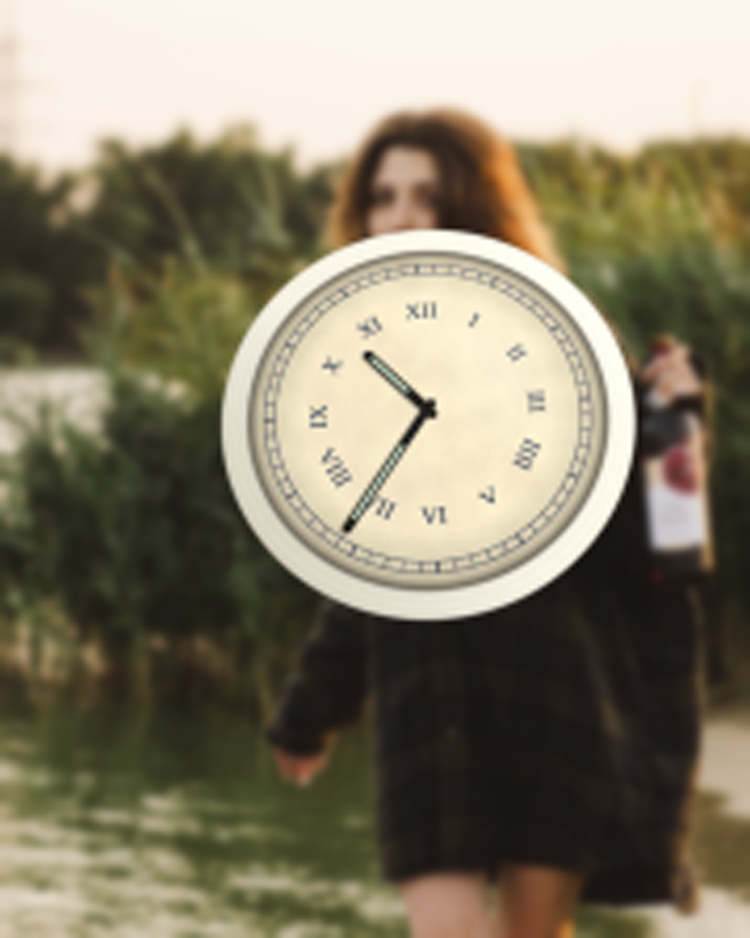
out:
{"hour": 10, "minute": 36}
